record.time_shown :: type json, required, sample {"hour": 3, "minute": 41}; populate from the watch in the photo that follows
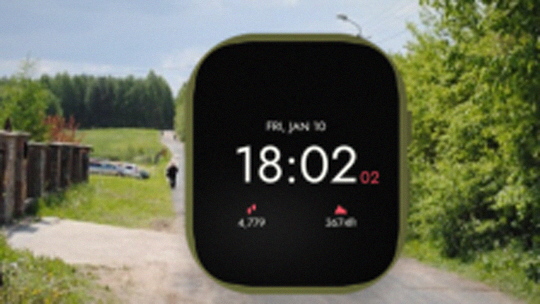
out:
{"hour": 18, "minute": 2}
